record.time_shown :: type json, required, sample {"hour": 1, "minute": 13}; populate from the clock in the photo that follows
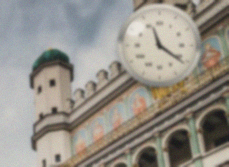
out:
{"hour": 11, "minute": 21}
